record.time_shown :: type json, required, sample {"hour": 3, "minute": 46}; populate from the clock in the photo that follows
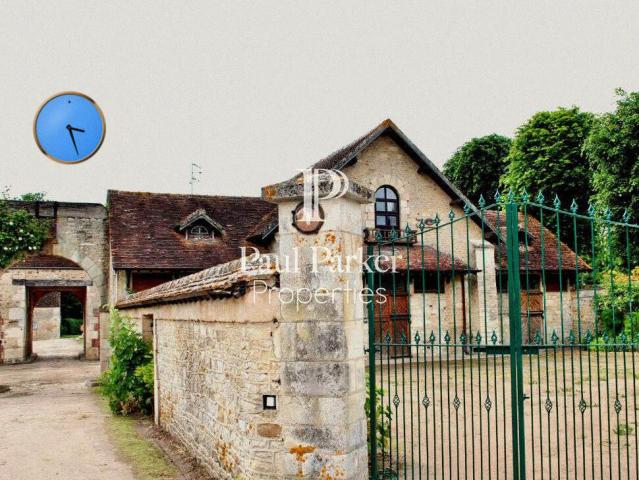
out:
{"hour": 3, "minute": 27}
